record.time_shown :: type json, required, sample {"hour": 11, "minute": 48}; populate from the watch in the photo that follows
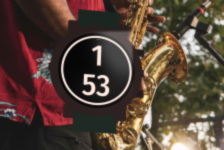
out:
{"hour": 1, "minute": 53}
